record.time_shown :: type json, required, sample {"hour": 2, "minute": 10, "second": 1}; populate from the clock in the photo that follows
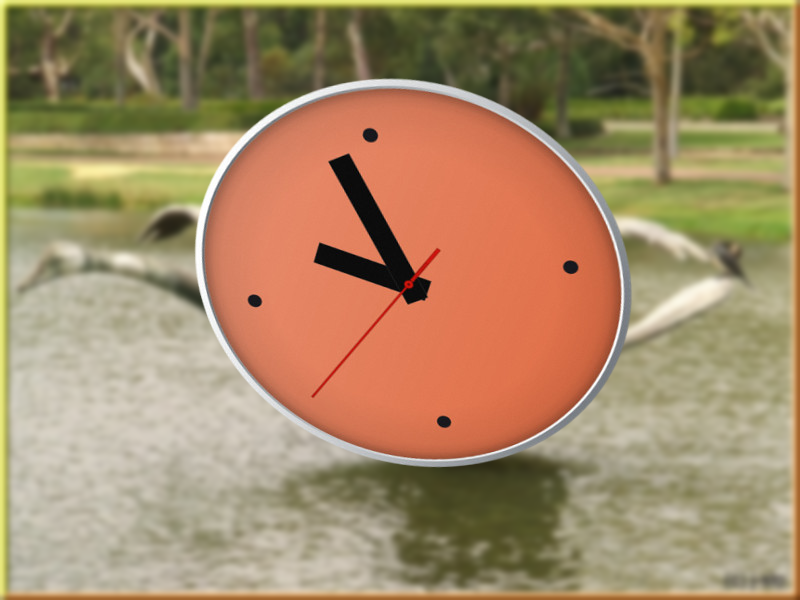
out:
{"hour": 9, "minute": 57, "second": 38}
